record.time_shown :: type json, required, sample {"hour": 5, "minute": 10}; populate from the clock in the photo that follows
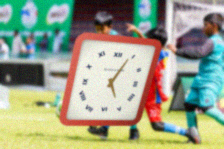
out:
{"hour": 5, "minute": 4}
